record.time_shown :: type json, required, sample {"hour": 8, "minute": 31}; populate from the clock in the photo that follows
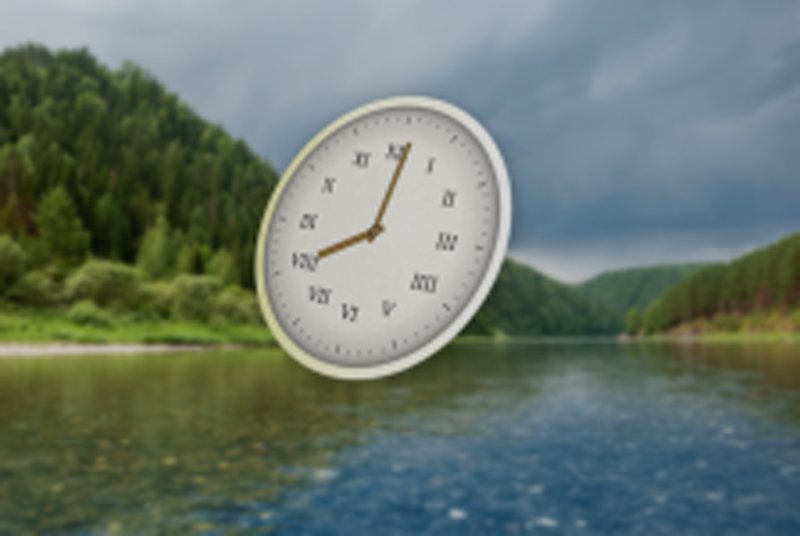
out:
{"hour": 8, "minute": 1}
